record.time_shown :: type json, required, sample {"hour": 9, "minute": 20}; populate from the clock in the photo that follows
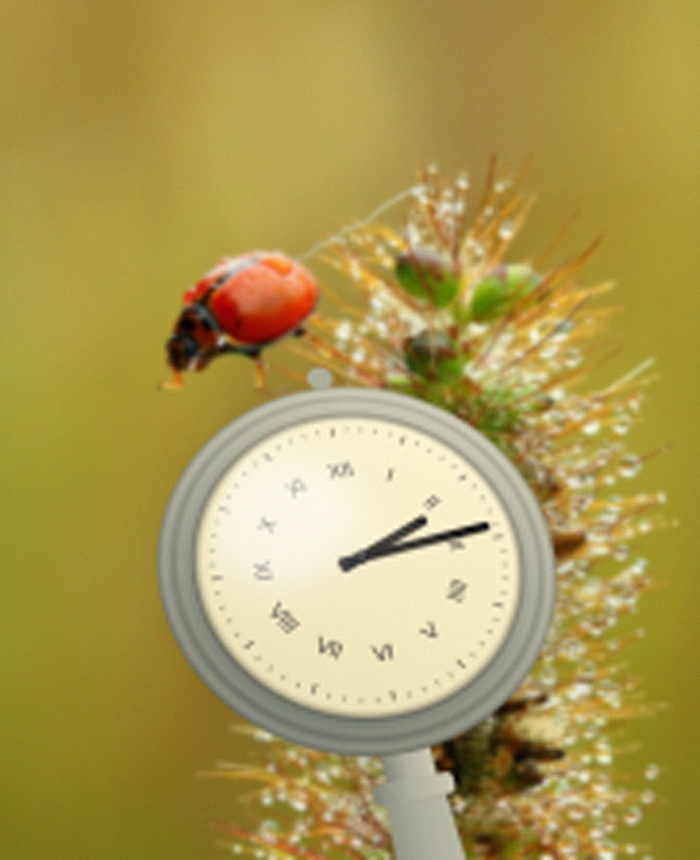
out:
{"hour": 2, "minute": 14}
